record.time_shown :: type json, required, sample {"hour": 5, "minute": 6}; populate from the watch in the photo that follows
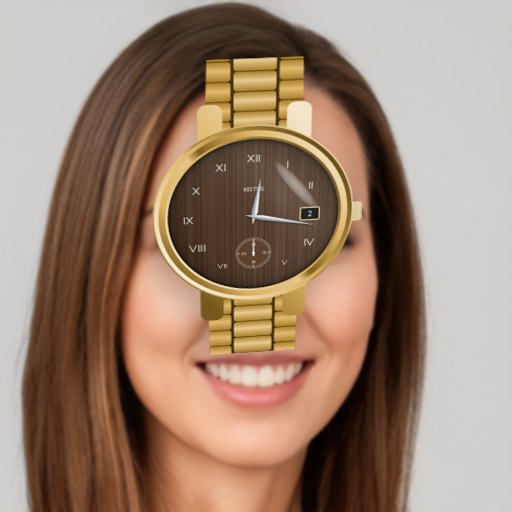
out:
{"hour": 12, "minute": 17}
